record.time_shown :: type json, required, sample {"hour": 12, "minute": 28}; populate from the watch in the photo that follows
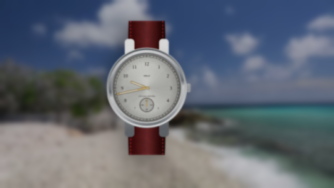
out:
{"hour": 9, "minute": 43}
